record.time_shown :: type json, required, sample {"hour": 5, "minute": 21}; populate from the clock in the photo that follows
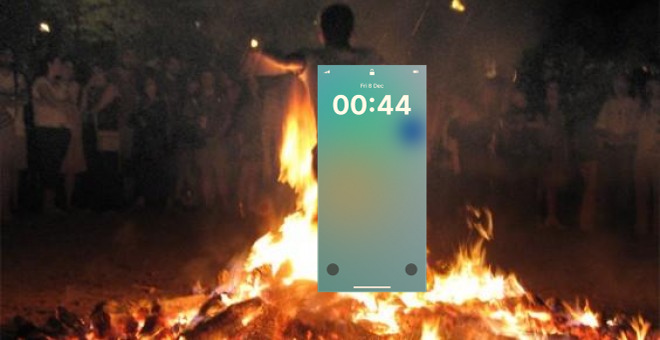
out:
{"hour": 0, "minute": 44}
